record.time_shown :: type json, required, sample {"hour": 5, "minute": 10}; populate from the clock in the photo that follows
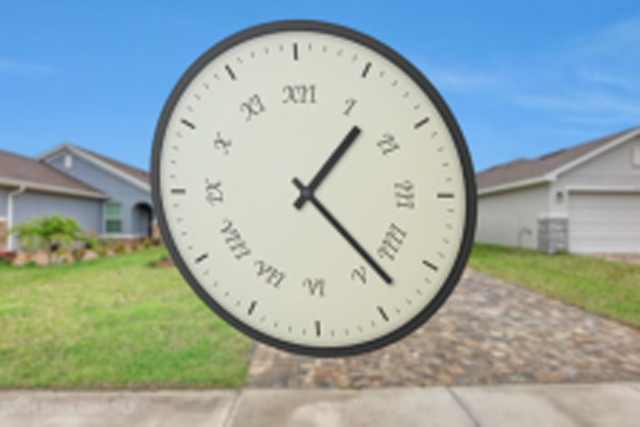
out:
{"hour": 1, "minute": 23}
